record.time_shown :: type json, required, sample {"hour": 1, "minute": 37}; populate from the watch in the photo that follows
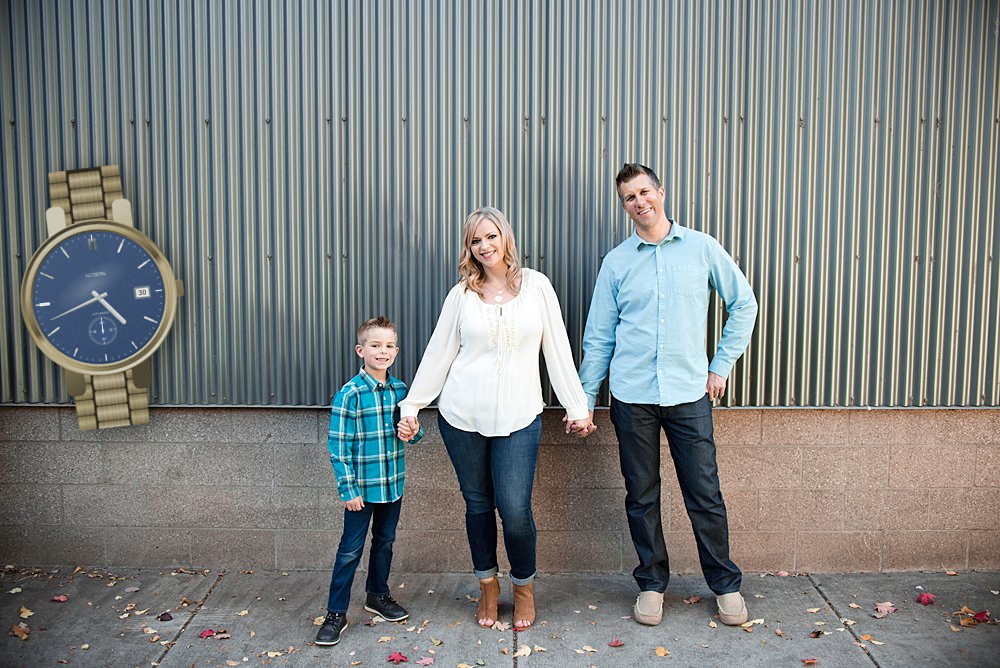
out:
{"hour": 4, "minute": 42}
